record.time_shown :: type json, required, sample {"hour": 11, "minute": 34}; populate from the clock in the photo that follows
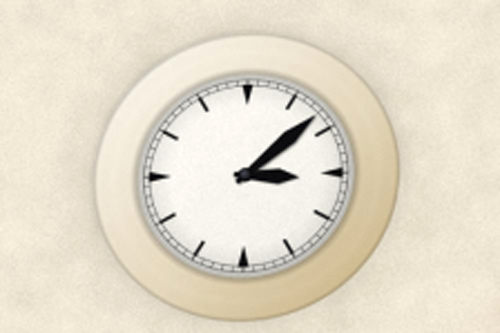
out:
{"hour": 3, "minute": 8}
